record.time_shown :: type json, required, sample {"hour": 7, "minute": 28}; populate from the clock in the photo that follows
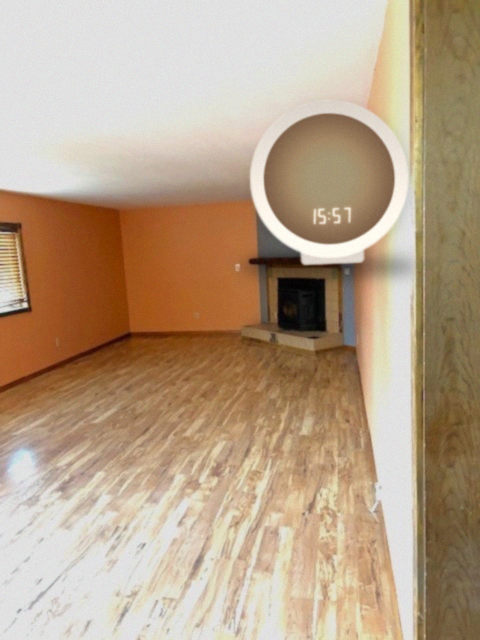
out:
{"hour": 15, "minute": 57}
